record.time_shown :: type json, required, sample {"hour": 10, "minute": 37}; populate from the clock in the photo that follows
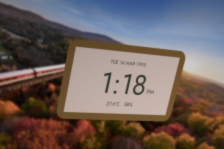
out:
{"hour": 1, "minute": 18}
